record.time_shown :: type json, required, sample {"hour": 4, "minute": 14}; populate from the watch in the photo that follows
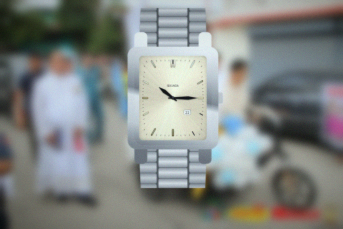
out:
{"hour": 10, "minute": 15}
